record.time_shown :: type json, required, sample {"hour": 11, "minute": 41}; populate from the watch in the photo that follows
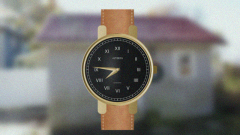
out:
{"hour": 7, "minute": 46}
